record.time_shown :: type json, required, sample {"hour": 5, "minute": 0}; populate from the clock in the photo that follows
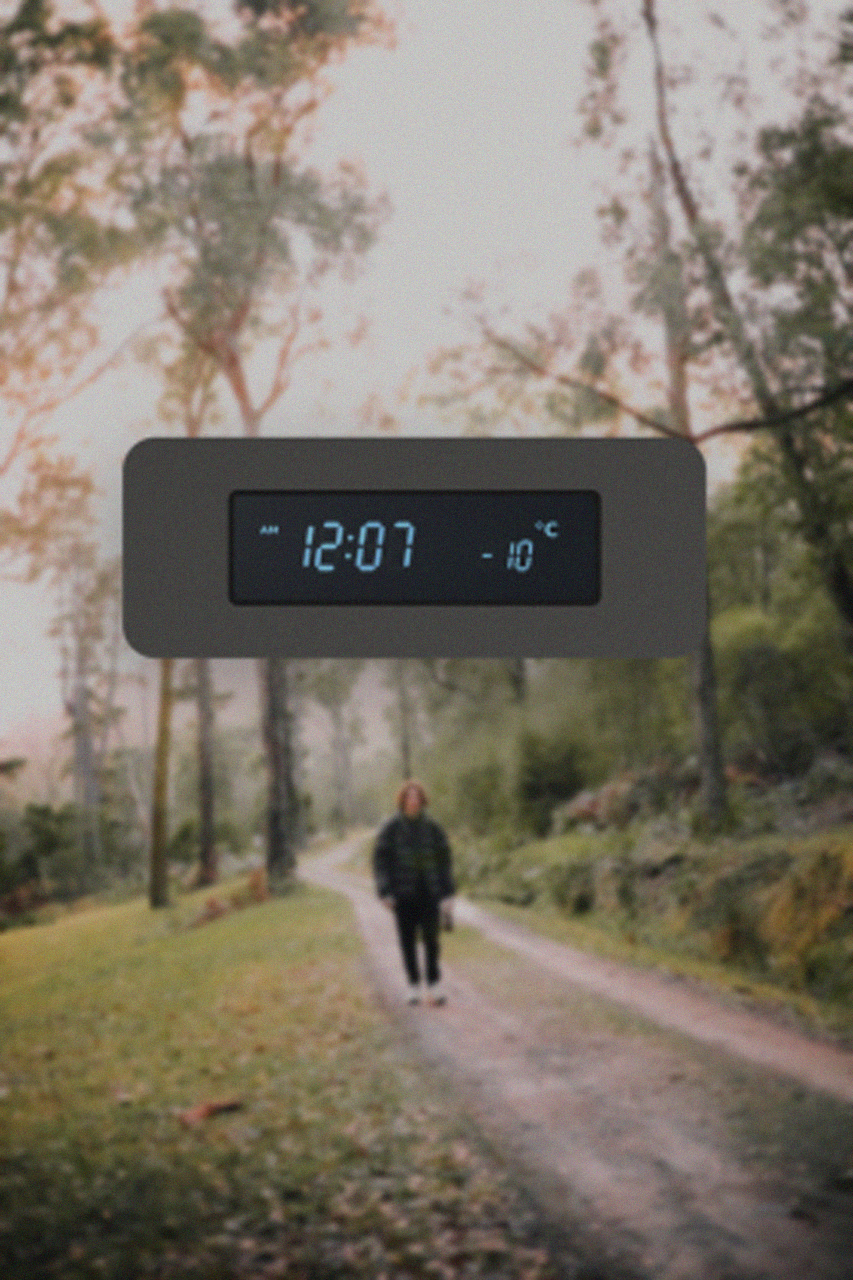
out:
{"hour": 12, "minute": 7}
